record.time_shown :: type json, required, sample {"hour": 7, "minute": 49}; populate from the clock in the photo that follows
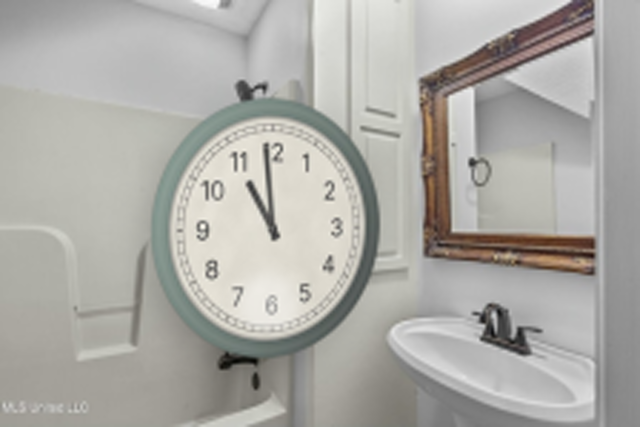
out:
{"hour": 10, "minute": 59}
